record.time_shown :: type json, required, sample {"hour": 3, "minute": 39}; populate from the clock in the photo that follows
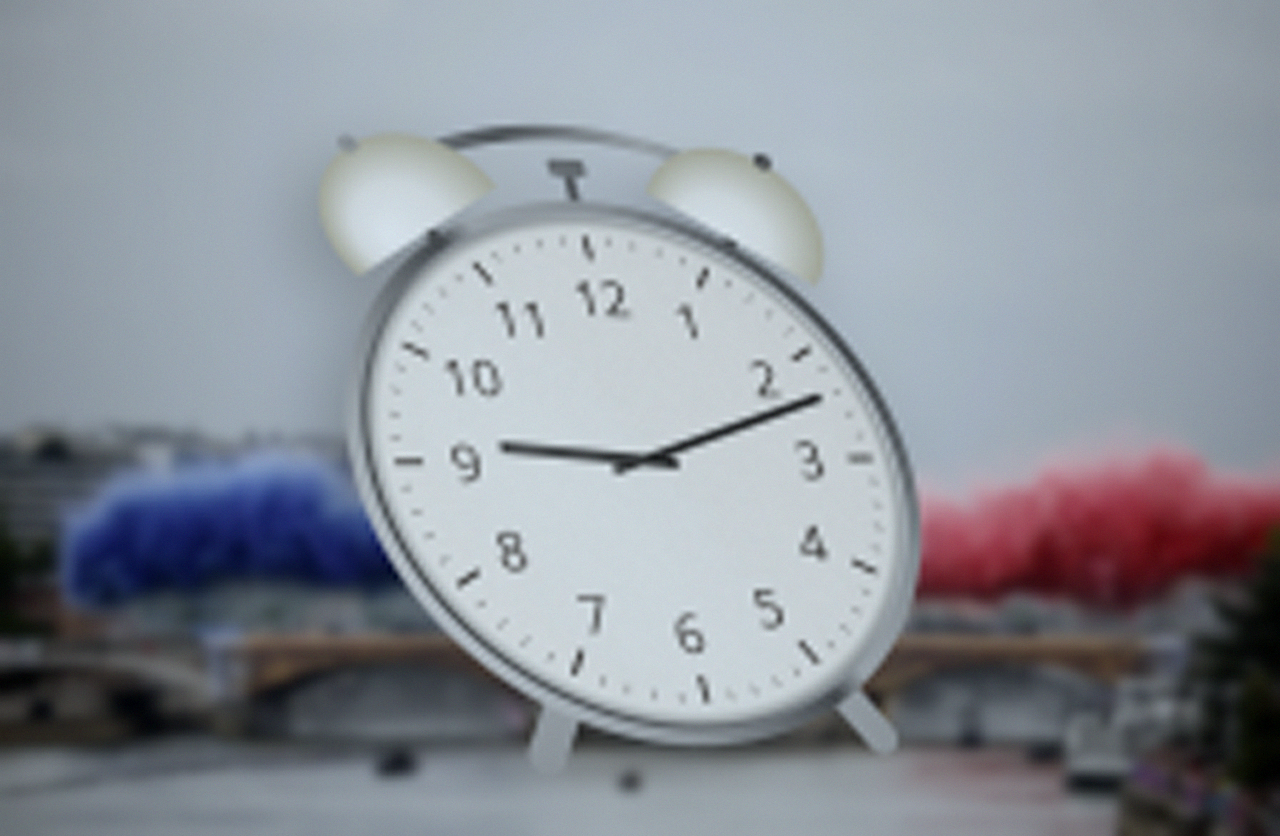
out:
{"hour": 9, "minute": 12}
